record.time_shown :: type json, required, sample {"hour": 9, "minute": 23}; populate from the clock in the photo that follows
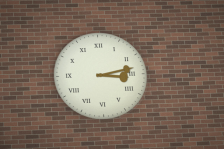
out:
{"hour": 3, "minute": 13}
